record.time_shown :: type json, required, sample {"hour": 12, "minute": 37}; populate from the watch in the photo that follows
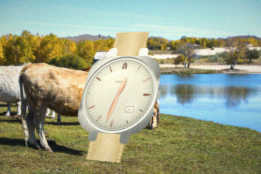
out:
{"hour": 12, "minute": 32}
